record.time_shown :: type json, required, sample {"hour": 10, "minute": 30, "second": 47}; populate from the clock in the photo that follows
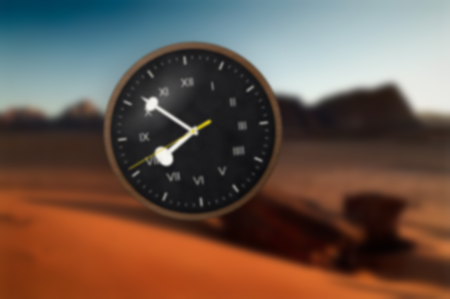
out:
{"hour": 7, "minute": 51, "second": 41}
